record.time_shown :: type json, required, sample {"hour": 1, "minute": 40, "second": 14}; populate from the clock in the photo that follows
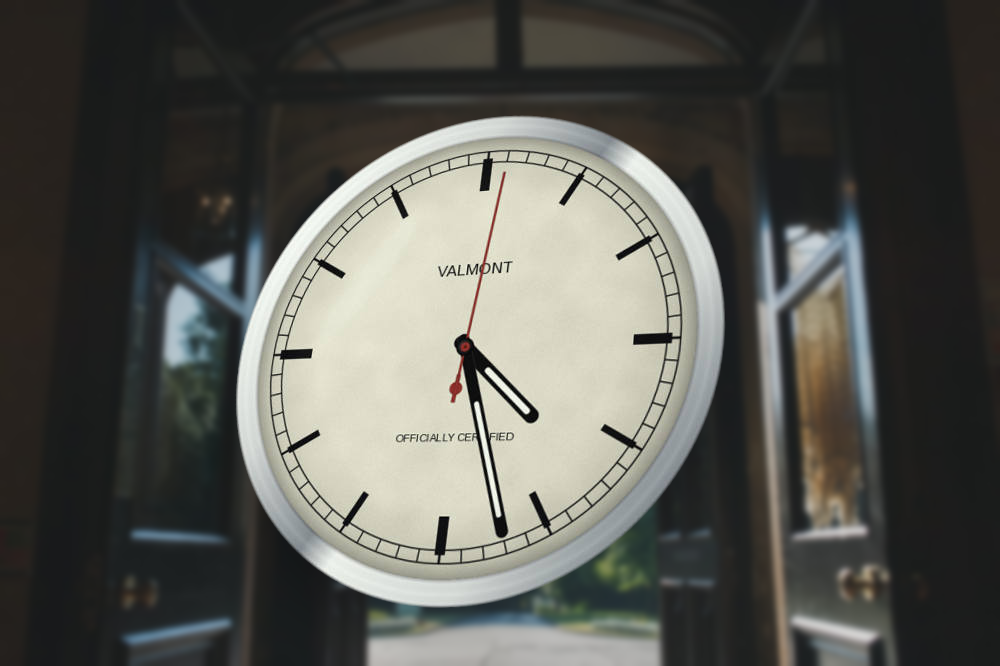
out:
{"hour": 4, "minute": 27, "second": 1}
